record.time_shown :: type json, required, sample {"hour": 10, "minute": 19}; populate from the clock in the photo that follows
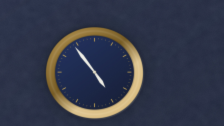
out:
{"hour": 4, "minute": 54}
